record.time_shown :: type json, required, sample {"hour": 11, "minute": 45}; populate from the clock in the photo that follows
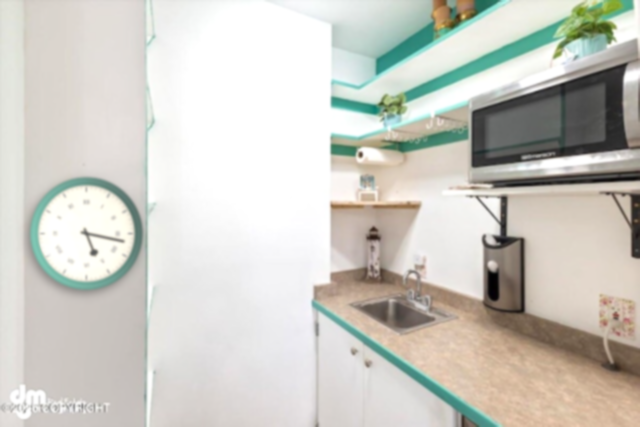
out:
{"hour": 5, "minute": 17}
